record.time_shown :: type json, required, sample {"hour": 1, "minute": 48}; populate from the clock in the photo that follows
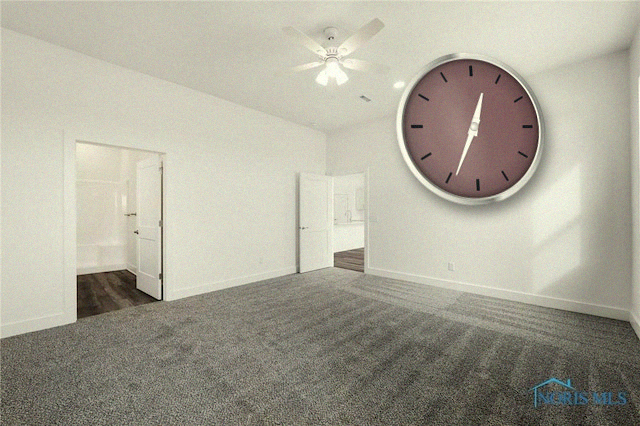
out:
{"hour": 12, "minute": 34}
